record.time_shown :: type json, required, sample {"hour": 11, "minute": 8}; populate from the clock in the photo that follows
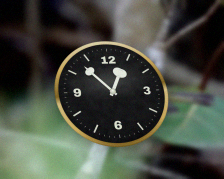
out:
{"hour": 12, "minute": 53}
